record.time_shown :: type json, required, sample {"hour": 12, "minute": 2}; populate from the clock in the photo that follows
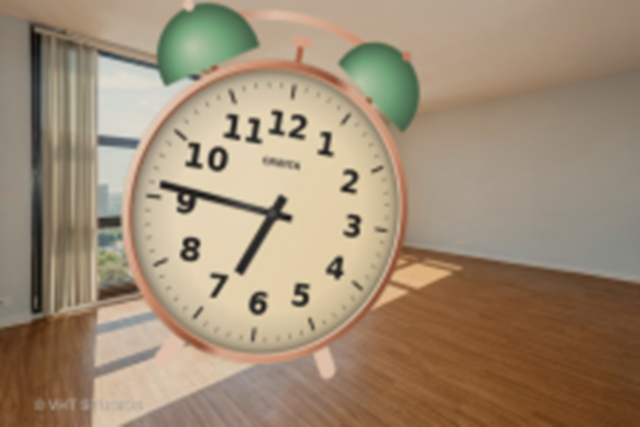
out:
{"hour": 6, "minute": 46}
